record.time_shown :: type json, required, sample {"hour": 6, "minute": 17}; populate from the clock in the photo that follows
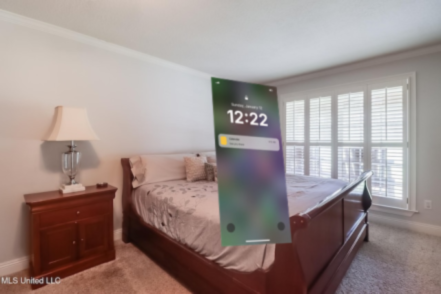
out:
{"hour": 12, "minute": 22}
